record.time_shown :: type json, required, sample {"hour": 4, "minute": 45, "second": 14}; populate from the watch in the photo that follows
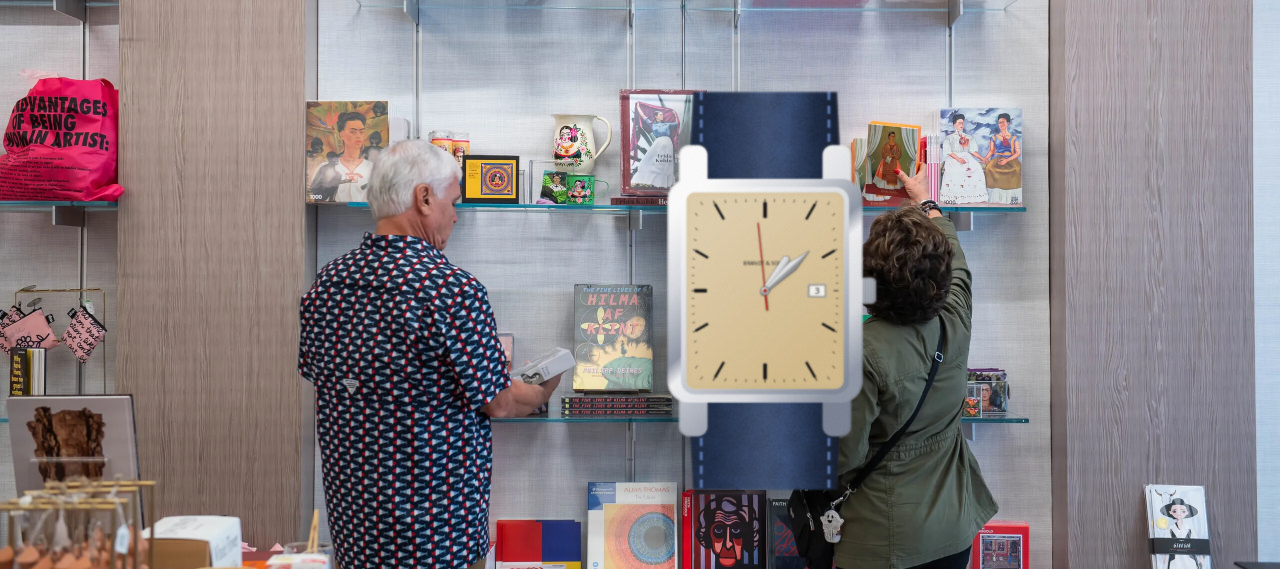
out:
{"hour": 1, "minute": 7, "second": 59}
